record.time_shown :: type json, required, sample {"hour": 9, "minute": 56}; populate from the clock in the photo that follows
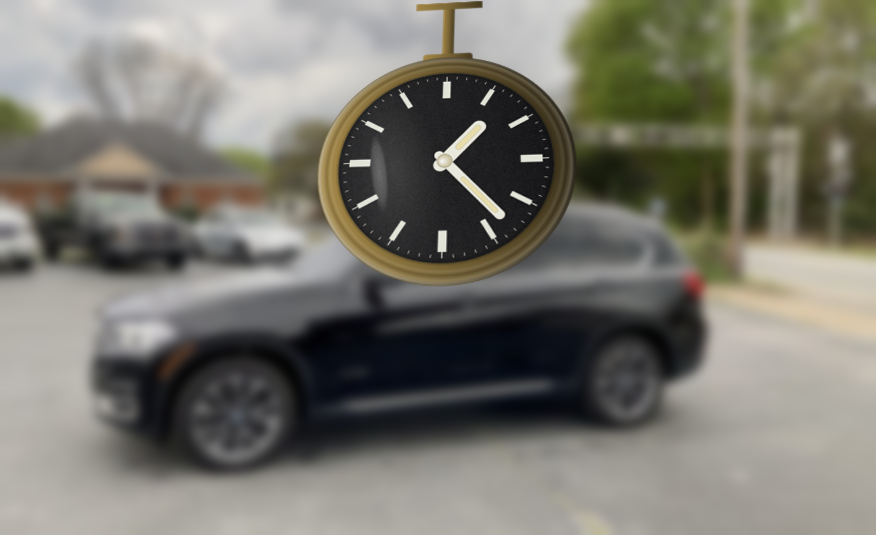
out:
{"hour": 1, "minute": 23}
